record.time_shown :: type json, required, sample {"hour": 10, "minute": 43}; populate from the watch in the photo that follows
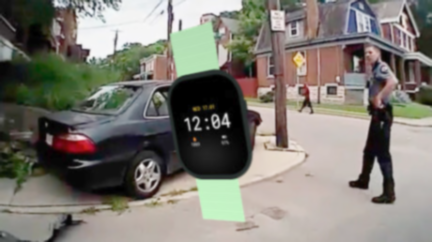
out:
{"hour": 12, "minute": 4}
